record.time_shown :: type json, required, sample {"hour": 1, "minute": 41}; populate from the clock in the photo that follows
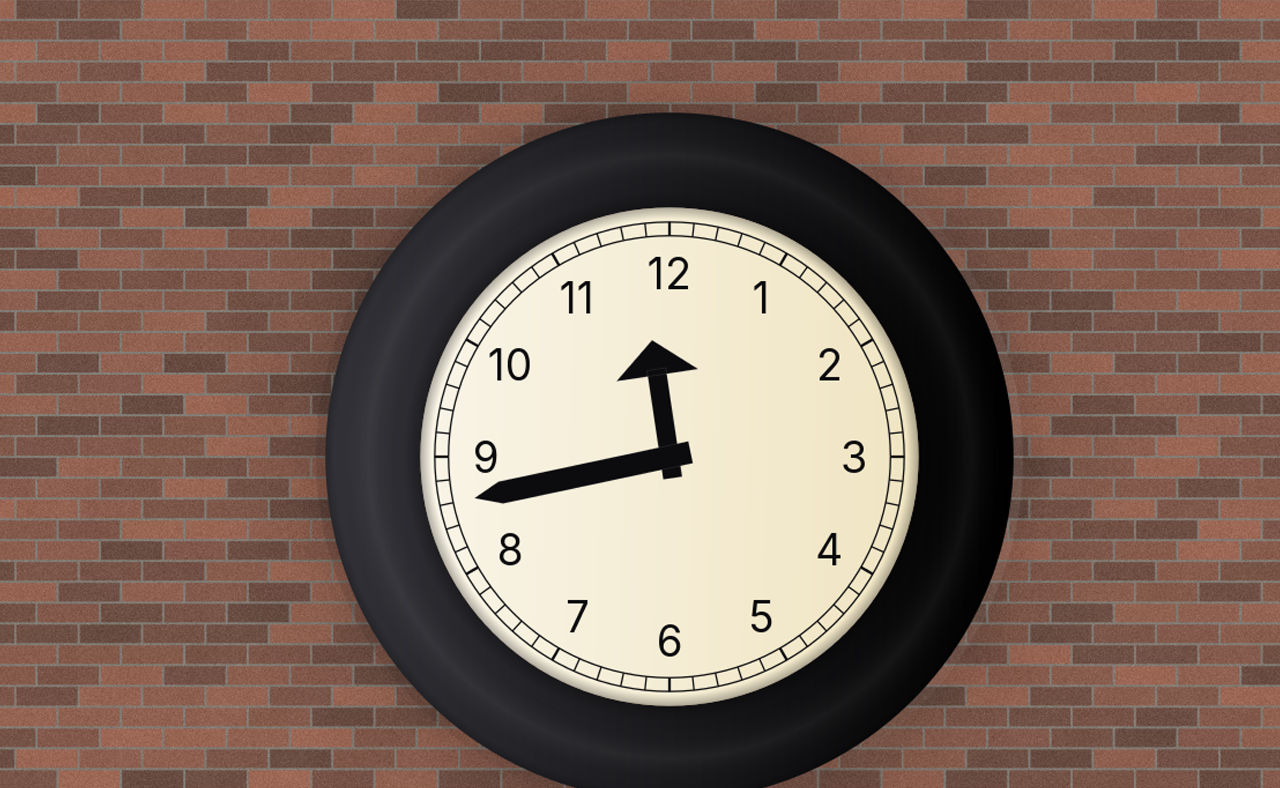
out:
{"hour": 11, "minute": 43}
